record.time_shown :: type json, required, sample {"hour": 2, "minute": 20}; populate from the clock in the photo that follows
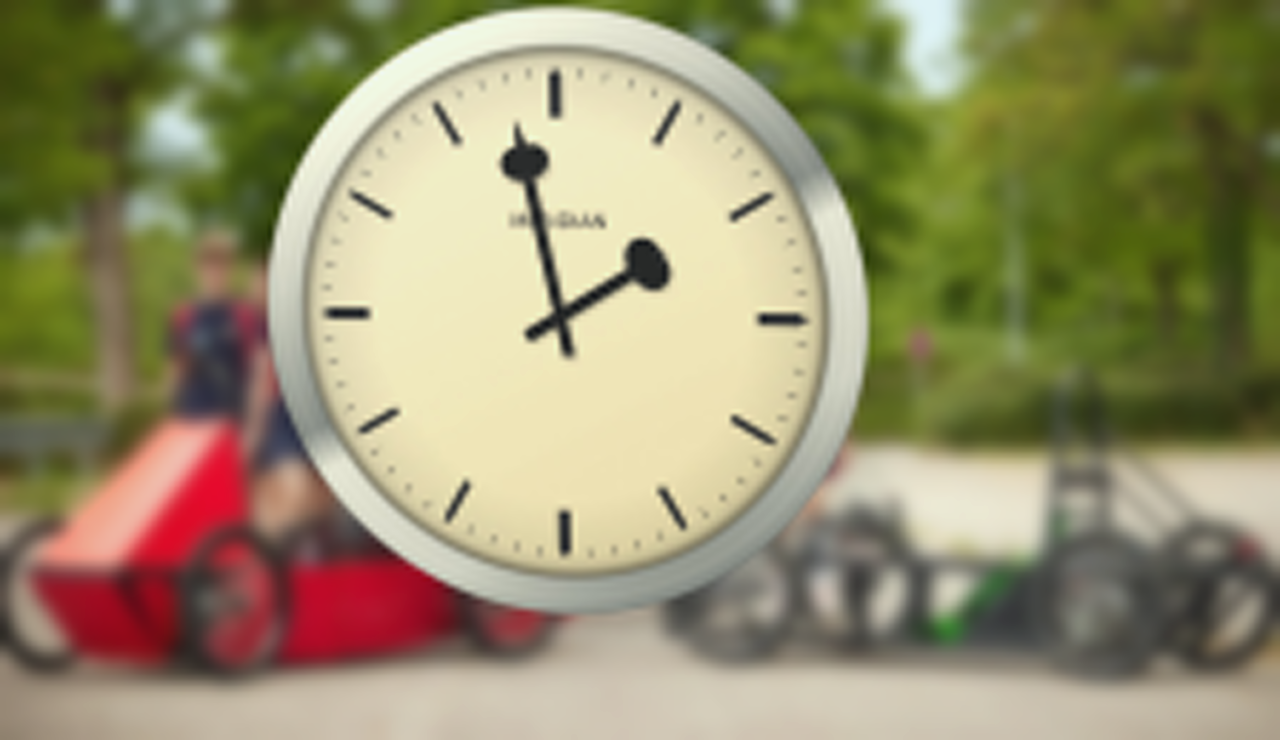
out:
{"hour": 1, "minute": 58}
